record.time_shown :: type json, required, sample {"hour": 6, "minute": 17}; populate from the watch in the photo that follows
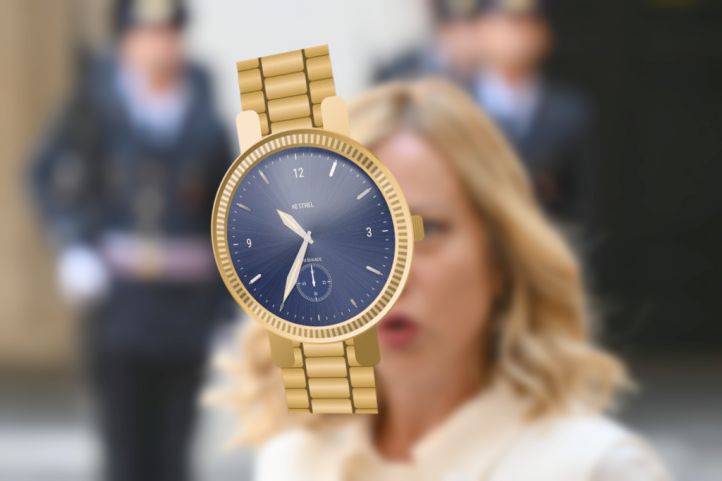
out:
{"hour": 10, "minute": 35}
